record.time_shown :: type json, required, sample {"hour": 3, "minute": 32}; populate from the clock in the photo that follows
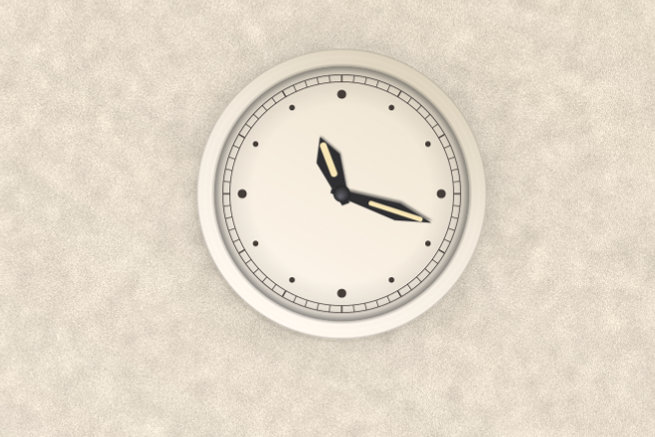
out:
{"hour": 11, "minute": 18}
